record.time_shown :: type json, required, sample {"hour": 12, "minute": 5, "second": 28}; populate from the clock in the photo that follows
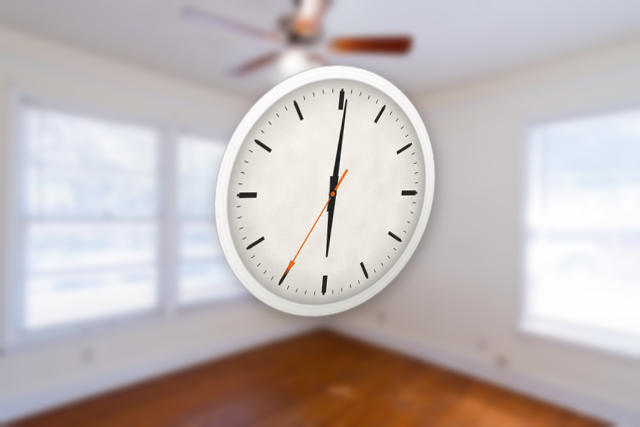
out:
{"hour": 6, "minute": 0, "second": 35}
